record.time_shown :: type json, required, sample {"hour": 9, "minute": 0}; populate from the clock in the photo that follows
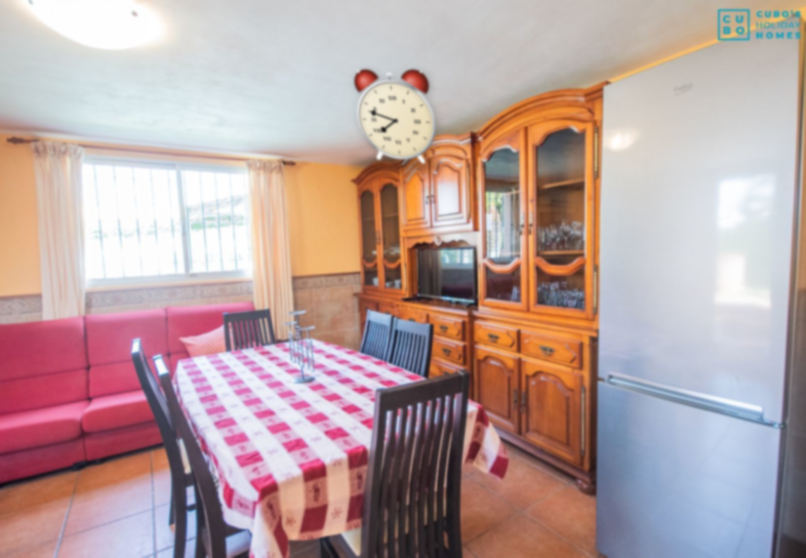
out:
{"hour": 7, "minute": 48}
